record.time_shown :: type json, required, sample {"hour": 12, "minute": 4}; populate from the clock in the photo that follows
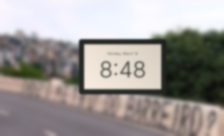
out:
{"hour": 8, "minute": 48}
